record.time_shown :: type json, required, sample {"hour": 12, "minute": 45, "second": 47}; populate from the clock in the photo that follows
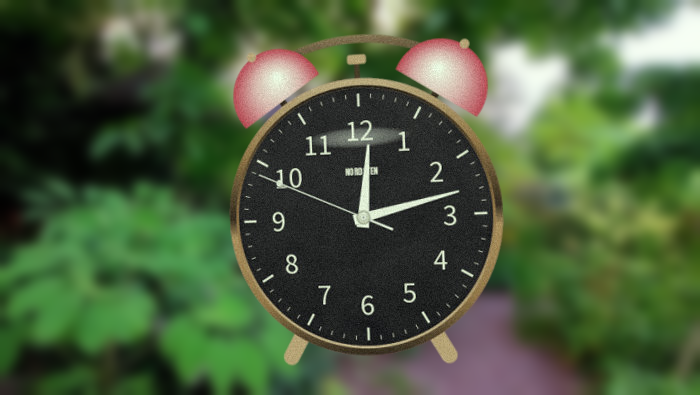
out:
{"hour": 12, "minute": 12, "second": 49}
